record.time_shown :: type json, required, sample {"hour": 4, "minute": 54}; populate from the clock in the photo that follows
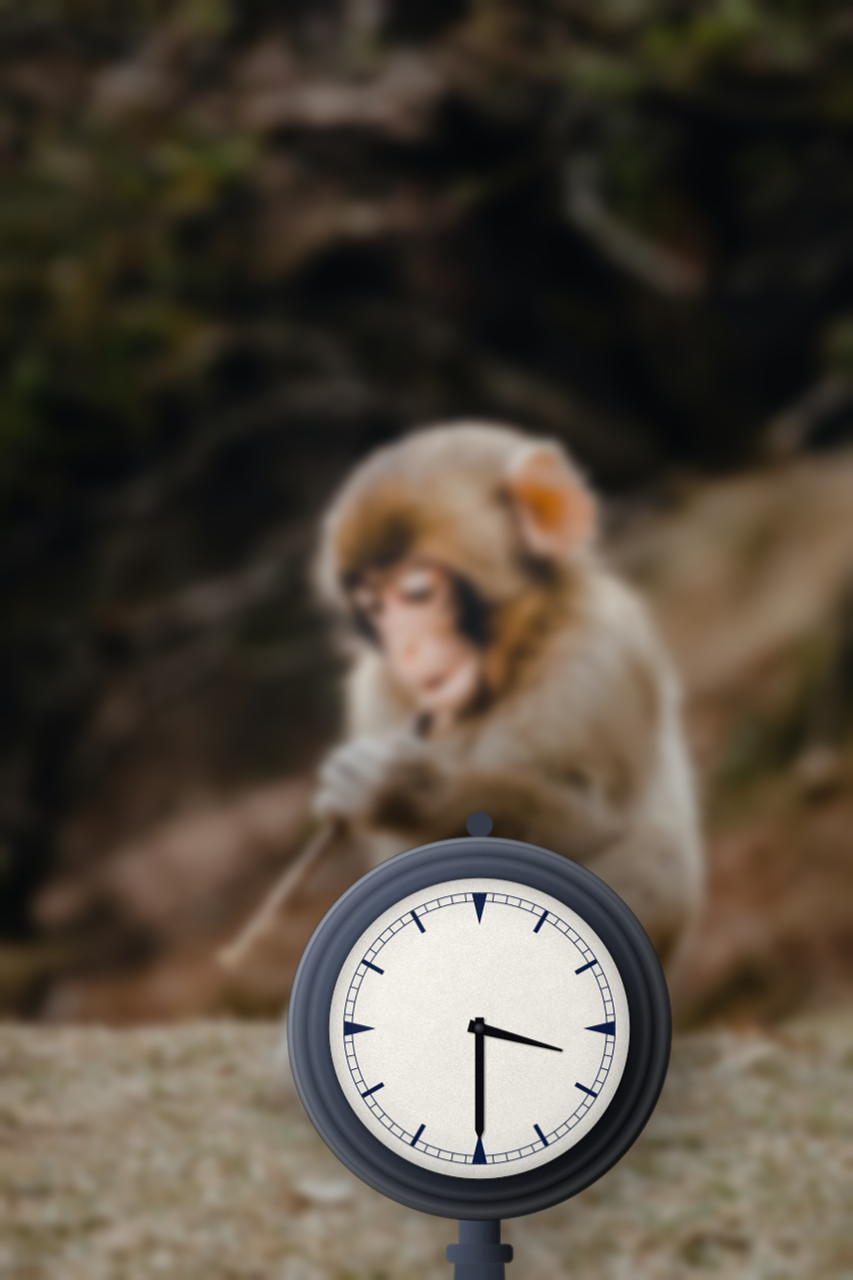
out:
{"hour": 3, "minute": 30}
